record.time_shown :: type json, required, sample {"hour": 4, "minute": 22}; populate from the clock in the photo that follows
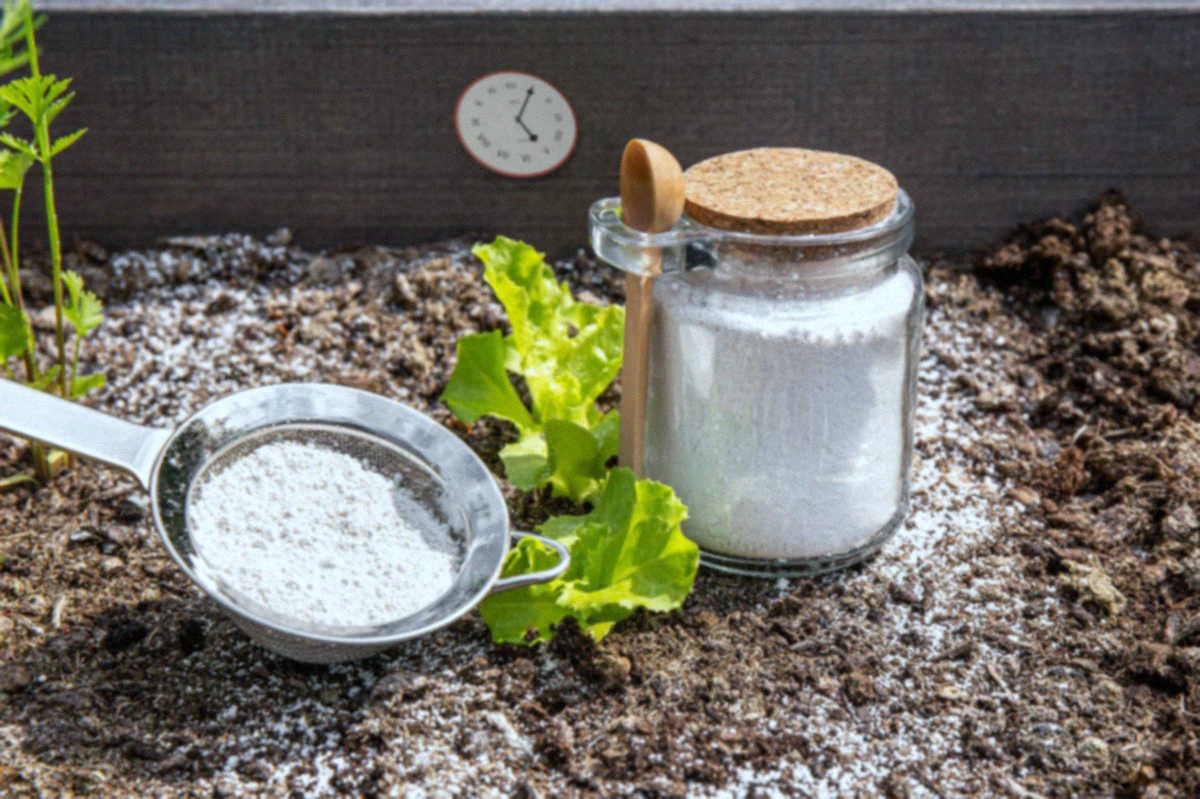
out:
{"hour": 5, "minute": 5}
